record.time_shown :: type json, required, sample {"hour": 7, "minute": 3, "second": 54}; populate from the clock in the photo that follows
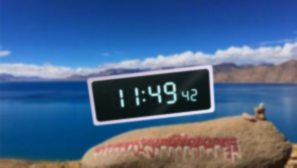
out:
{"hour": 11, "minute": 49, "second": 42}
